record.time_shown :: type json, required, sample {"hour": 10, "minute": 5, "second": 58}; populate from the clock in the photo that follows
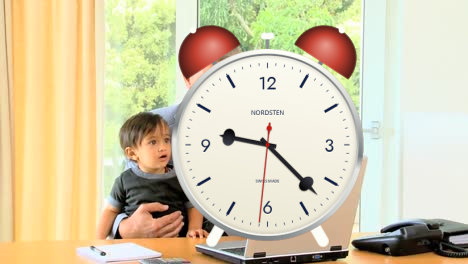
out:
{"hour": 9, "minute": 22, "second": 31}
